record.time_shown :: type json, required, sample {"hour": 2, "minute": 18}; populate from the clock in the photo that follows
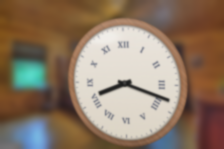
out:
{"hour": 8, "minute": 18}
